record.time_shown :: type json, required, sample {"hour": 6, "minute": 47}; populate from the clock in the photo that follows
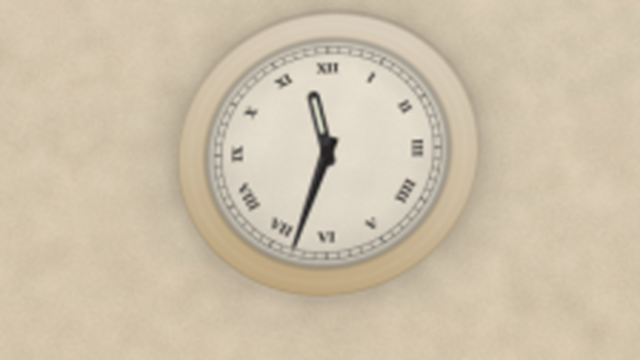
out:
{"hour": 11, "minute": 33}
